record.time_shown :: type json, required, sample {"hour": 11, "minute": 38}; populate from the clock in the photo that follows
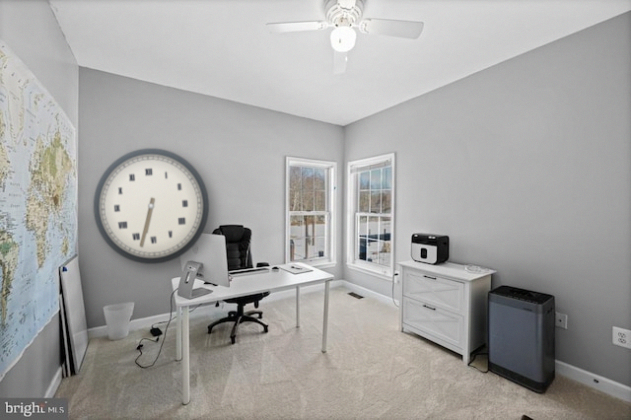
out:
{"hour": 6, "minute": 33}
